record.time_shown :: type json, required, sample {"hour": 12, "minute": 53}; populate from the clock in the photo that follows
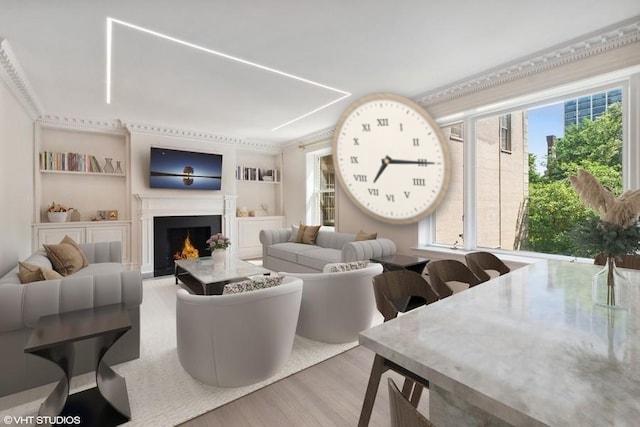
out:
{"hour": 7, "minute": 15}
